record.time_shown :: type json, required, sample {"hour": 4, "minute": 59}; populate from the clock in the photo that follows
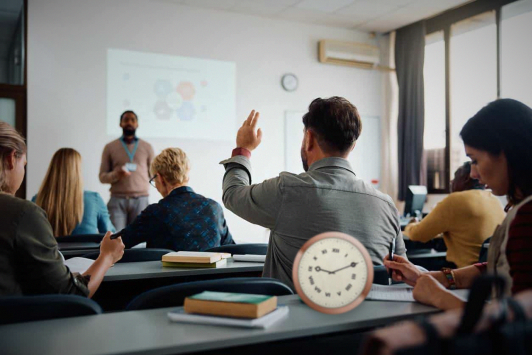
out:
{"hour": 9, "minute": 10}
